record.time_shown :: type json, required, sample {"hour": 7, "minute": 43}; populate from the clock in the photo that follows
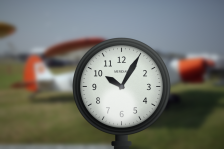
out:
{"hour": 10, "minute": 5}
